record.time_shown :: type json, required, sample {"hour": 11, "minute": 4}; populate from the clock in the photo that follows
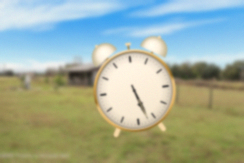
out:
{"hour": 5, "minute": 27}
